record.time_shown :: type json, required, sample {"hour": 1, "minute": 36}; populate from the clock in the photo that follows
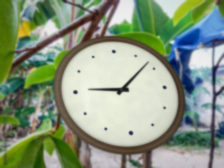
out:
{"hour": 9, "minute": 8}
